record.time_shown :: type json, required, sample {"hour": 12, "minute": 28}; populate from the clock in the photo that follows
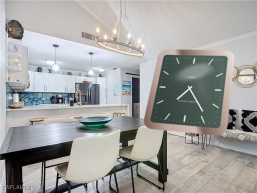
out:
{"hour": 7, "minute": 24}
